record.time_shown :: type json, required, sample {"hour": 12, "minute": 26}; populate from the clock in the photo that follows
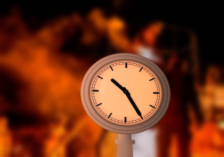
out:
{"hour": 10, "minute": 25}
